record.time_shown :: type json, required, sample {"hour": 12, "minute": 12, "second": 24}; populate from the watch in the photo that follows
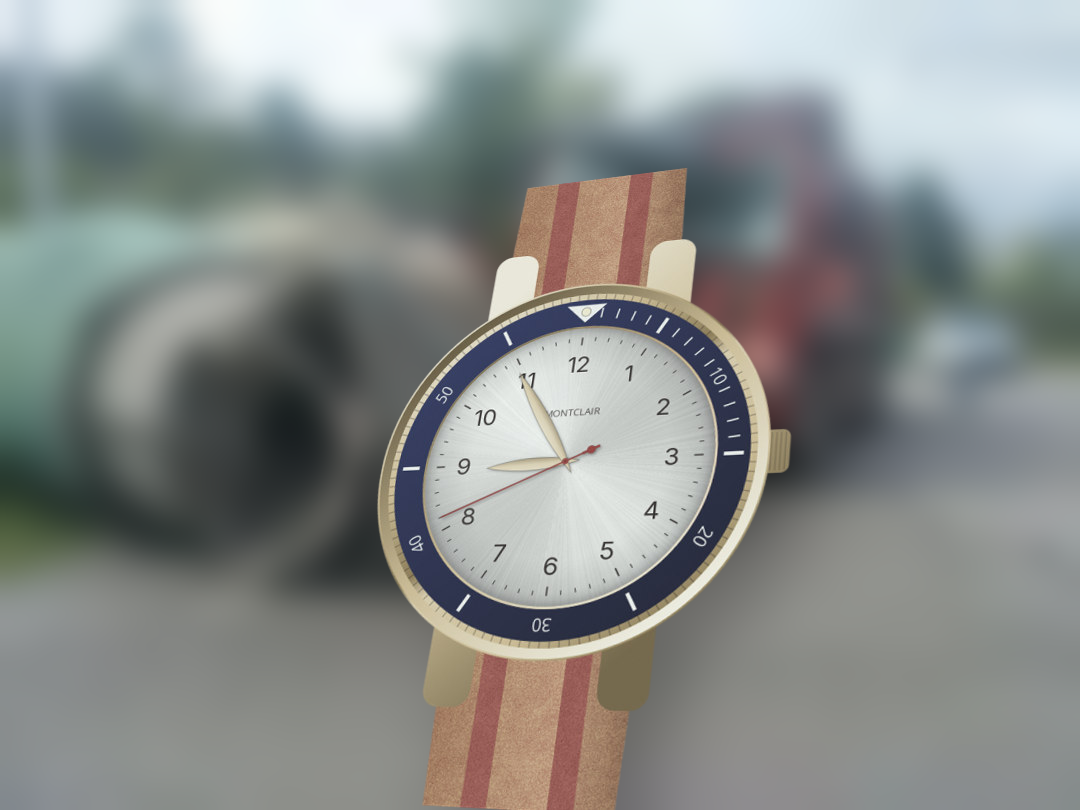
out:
{"hour": 8, "minute": 54, "second": 41}
